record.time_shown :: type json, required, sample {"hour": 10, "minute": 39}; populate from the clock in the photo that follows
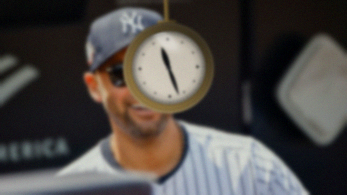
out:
{"hour": 11, "minute": 27}
